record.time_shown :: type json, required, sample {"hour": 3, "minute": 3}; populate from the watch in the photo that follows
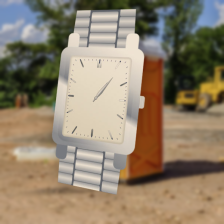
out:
{"hour": 1, "minute": 6}
